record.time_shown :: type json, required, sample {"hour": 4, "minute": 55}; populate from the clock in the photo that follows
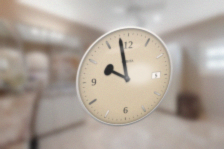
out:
{"hour": 9, "minute": 58}
